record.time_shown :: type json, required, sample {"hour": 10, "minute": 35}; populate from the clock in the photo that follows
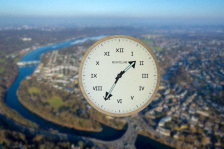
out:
{"hour": 1, "minute": 35}
